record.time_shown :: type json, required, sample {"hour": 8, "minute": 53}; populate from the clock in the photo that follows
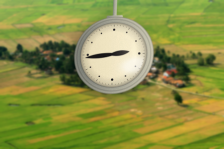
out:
{"hour": 2, "minute": 44}
